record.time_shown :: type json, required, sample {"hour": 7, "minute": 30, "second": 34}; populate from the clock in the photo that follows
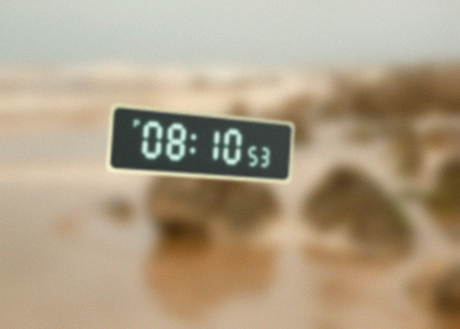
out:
{"hour": 8, "minute": 10, "second": 53}
